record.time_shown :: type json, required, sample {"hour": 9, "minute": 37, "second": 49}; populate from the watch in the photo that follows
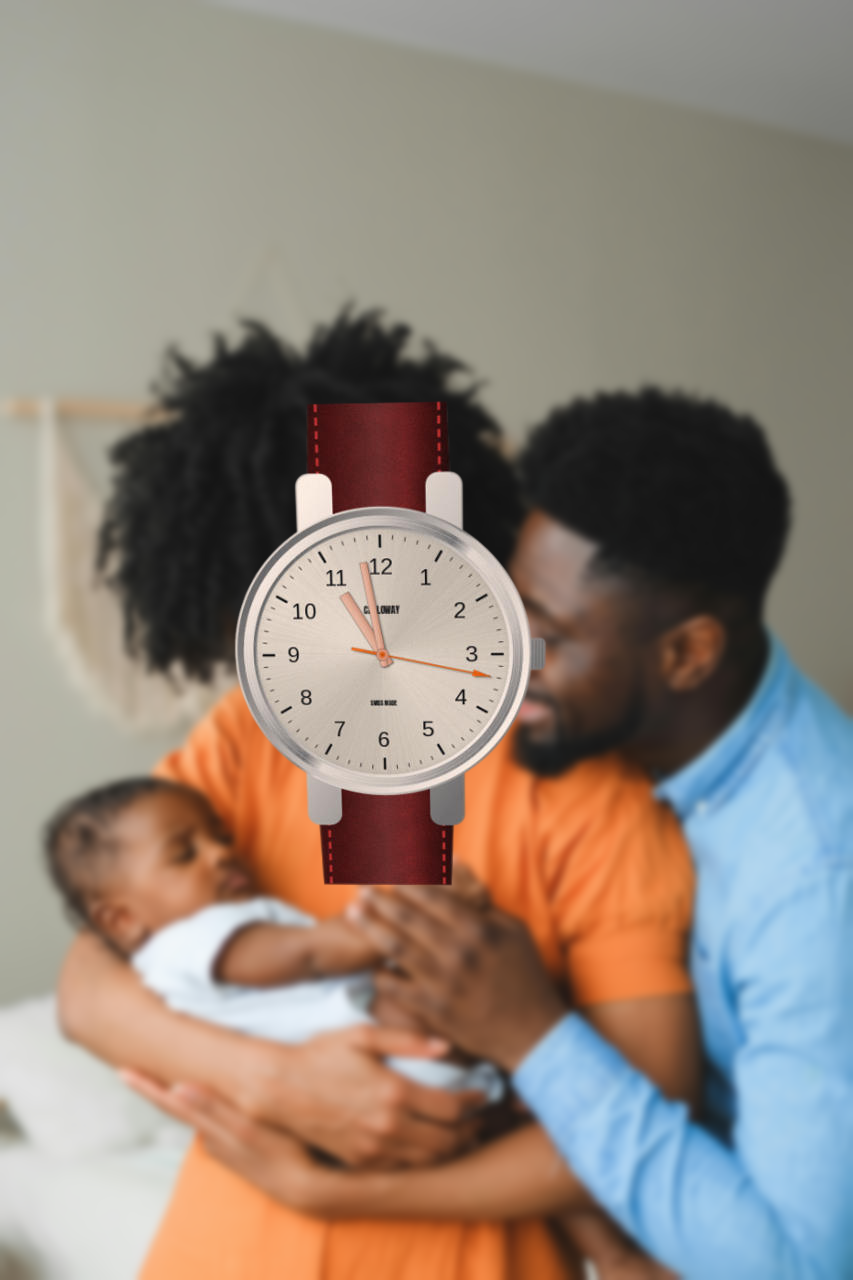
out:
{"hour": 10, "minute": 58, "second": 17}
